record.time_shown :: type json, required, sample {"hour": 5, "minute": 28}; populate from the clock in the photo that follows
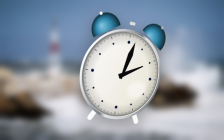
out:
{"hour": 2, "minute": 2}
